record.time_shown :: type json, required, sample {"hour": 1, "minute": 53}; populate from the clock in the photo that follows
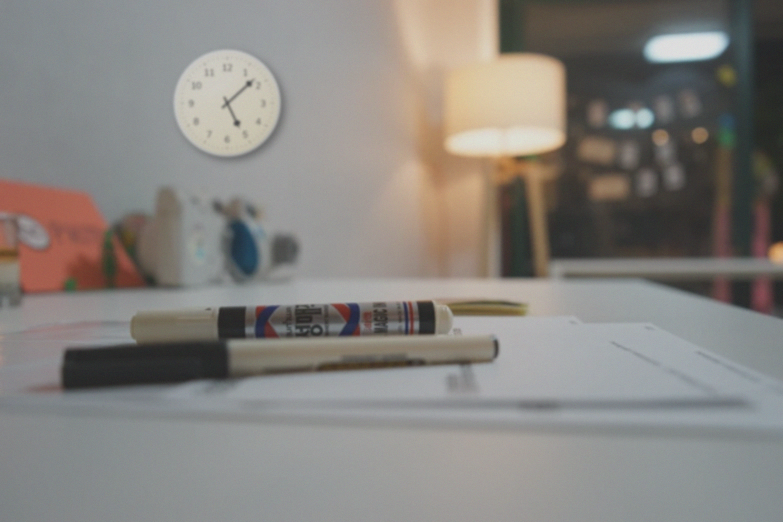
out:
{"hour": 5, "minute": 8}
